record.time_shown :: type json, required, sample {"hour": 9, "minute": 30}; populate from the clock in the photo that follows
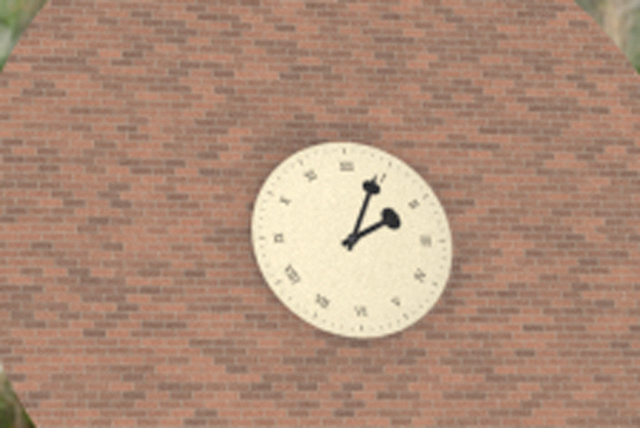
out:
{"hour": 2, "minute": 4}
